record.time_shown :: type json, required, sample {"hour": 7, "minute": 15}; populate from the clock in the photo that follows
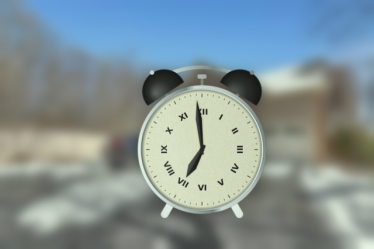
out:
{"hour": 6, "minute": 59}
